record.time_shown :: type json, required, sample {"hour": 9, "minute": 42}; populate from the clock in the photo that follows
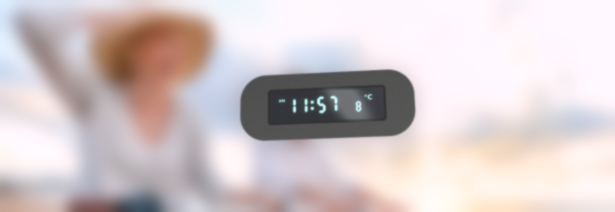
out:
{"hour": 11, "minute": 57}
